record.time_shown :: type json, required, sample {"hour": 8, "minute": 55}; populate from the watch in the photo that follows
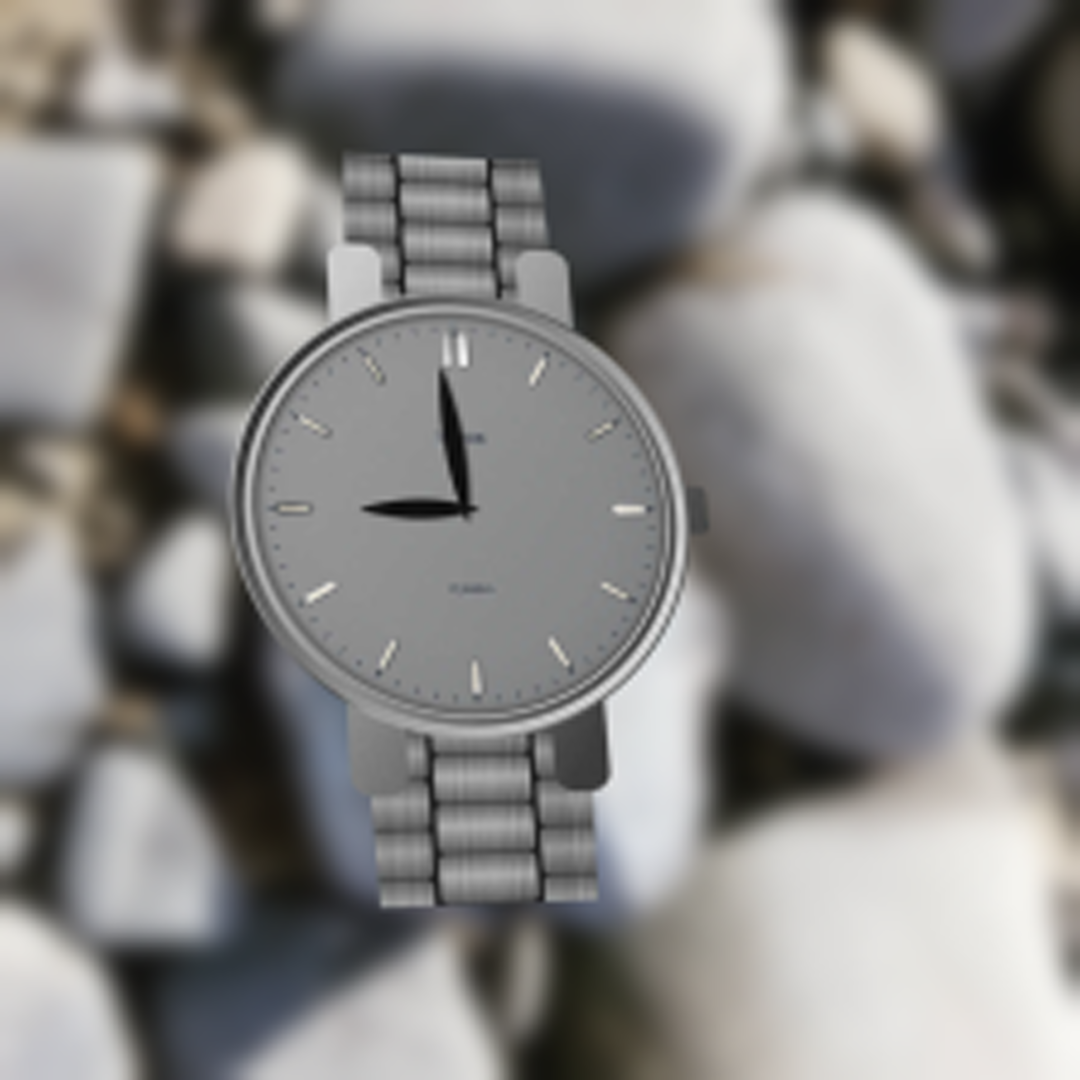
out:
{"hour": 8, "minute": 59}
